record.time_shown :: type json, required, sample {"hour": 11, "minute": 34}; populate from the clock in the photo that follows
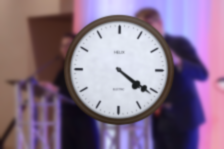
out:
{"hour": 4, "minute": 21}
